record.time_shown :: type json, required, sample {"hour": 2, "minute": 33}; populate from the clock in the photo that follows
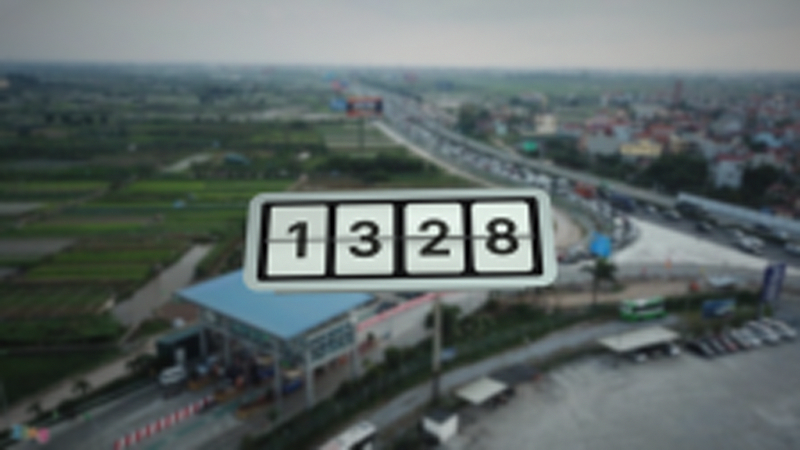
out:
{"hour": 13, "minute": 28}
